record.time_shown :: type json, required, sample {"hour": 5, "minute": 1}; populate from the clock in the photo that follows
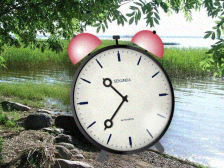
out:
{"hour": 10, "minute": 37}
